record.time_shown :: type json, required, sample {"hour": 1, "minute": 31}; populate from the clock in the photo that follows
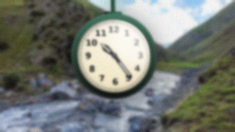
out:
{"hour": 10, "minute": 24}
